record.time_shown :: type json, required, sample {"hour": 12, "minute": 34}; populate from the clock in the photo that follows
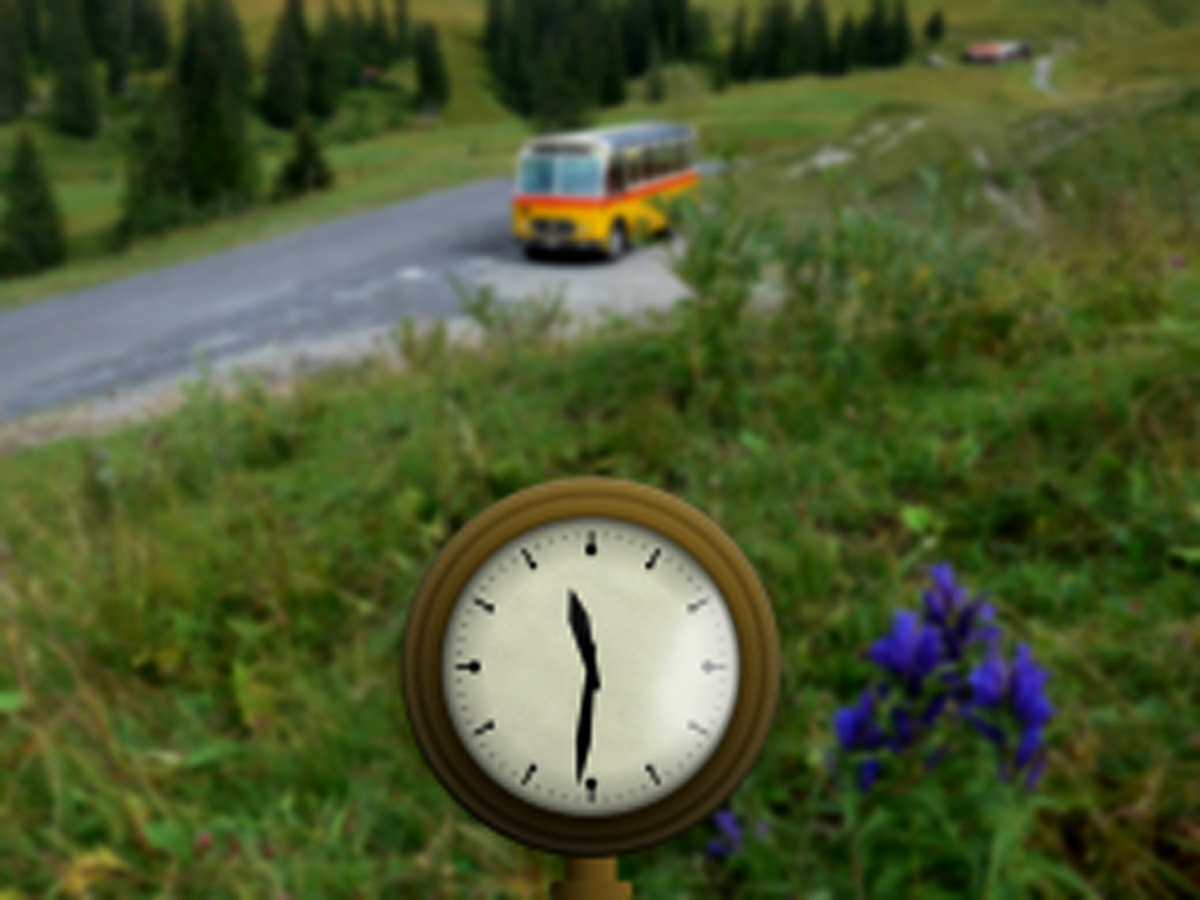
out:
{"hour": 11, "minute": 31}
